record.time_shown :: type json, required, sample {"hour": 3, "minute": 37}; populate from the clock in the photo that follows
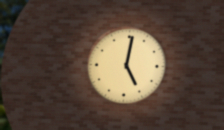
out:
{"hour": 5, "minute": 1}
